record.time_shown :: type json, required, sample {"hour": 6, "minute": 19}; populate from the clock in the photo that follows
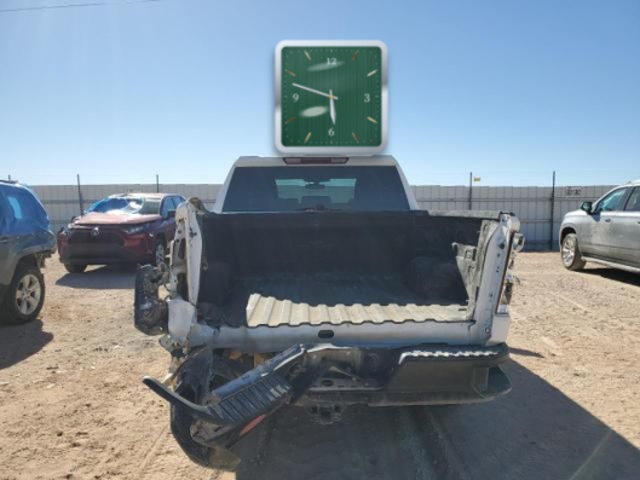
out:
{"hour": 5, "minute": 48}
